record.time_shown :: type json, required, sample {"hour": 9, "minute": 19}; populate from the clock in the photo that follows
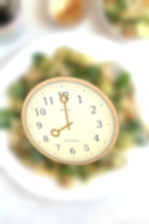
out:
{"hour": 8, "minute": 0}
